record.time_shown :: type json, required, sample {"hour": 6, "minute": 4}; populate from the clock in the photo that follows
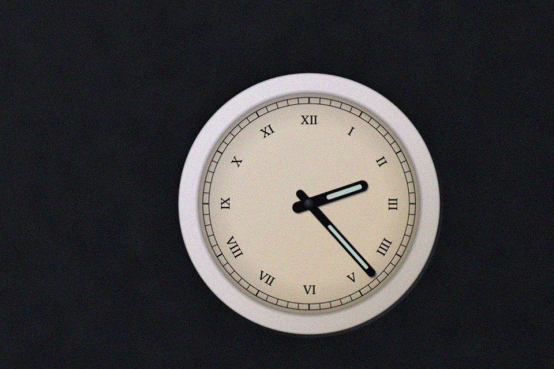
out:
{"hour": 2, "minute": 23}
